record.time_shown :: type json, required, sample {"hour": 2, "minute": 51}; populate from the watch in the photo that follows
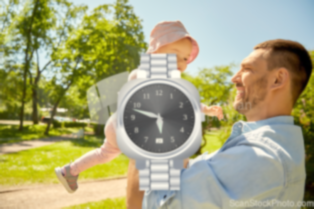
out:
{"hour": 5, "minute": 48}
